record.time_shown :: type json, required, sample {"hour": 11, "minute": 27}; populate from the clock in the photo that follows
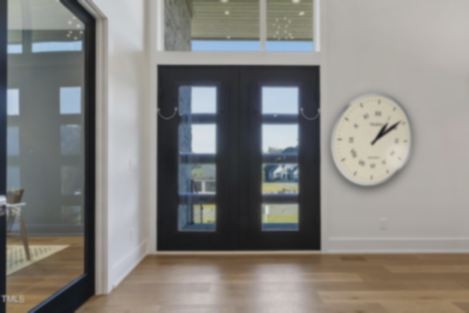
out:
{"hour": 1, "minute": 9}
